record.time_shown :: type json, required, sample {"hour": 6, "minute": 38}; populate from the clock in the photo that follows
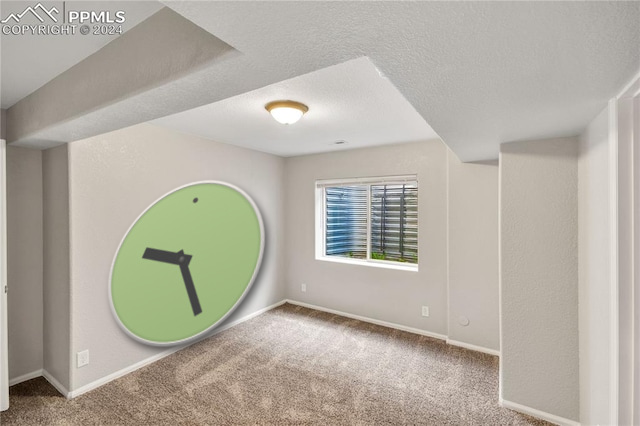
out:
{"hour": 9, "minute": 25}
